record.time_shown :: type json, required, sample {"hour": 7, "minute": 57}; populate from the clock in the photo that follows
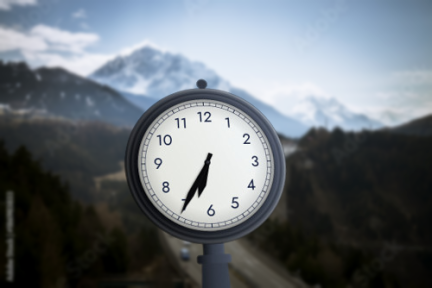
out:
{"hour": 6, "minute": 35}
